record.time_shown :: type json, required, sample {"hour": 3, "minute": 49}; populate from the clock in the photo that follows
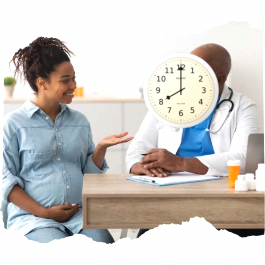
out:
{"hour": 8, "minute": 0}
